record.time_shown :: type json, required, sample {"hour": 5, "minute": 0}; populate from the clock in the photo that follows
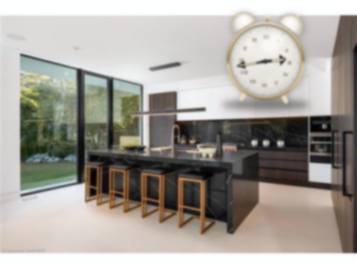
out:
{"hour": 2, "minute": 43}
